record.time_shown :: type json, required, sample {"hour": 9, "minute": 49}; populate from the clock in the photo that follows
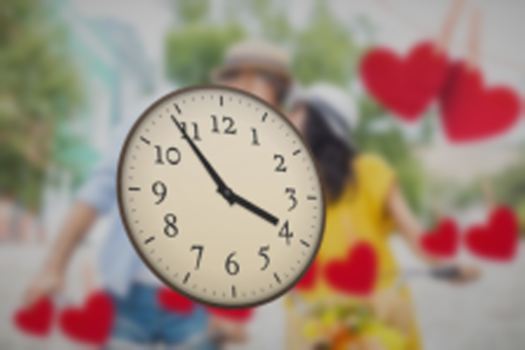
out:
{"hour": 3, "minute": 54}
